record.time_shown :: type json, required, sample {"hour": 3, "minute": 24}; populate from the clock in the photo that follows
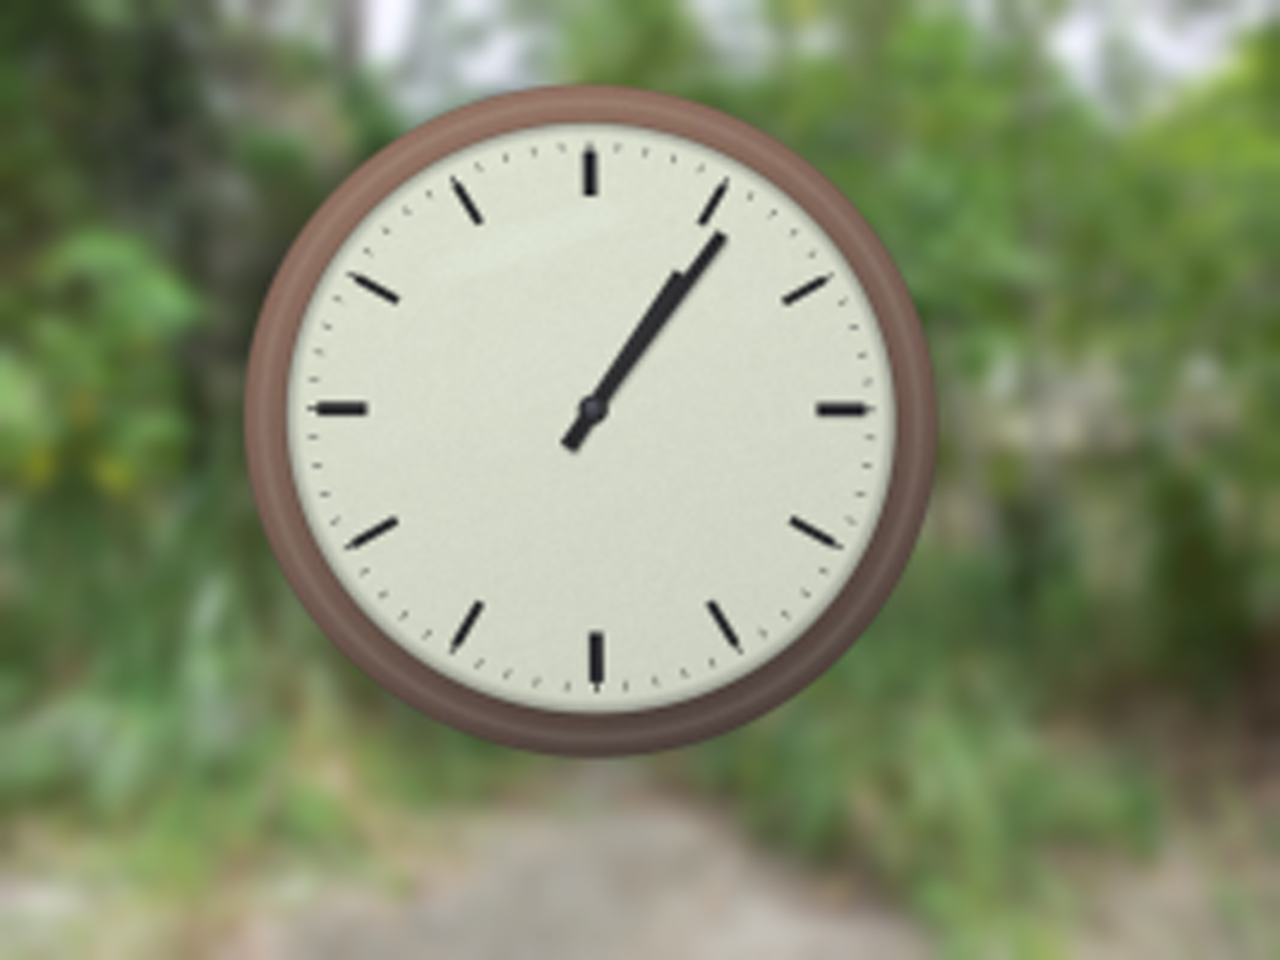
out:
{"hour": 1, "minute": 6}
